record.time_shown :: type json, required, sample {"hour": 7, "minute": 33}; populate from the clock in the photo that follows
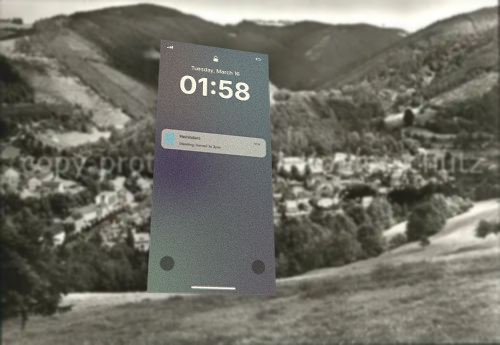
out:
{"hour": 1, "minute": 58}
